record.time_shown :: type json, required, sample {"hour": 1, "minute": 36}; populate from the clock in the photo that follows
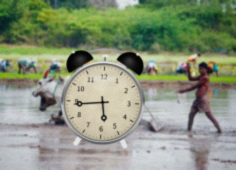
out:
{"hour": 5, "minute": 44}
